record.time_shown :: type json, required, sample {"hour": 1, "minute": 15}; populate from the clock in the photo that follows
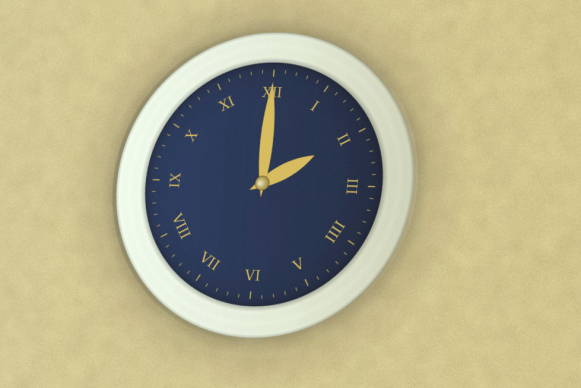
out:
{"hour": 2, "minute": 0}
